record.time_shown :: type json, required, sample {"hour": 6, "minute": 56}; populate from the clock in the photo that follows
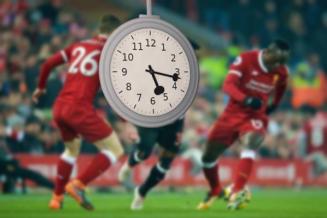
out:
{"hour": 5, "minute": 17}
